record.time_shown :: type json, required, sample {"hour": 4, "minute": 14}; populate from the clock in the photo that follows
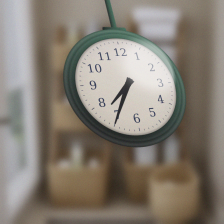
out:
{"hour": 7, "minute": 35}
